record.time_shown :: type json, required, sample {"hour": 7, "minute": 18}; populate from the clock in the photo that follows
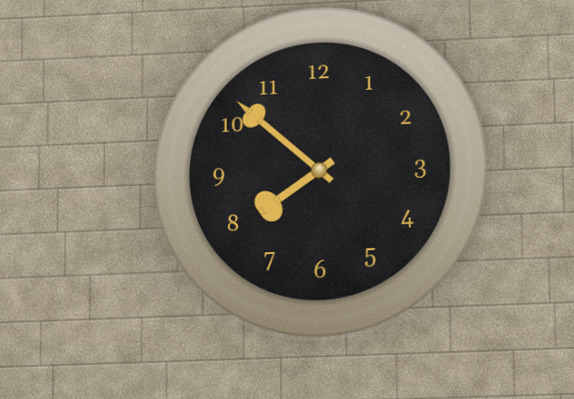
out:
{"hour": 7, "minute": 52}
